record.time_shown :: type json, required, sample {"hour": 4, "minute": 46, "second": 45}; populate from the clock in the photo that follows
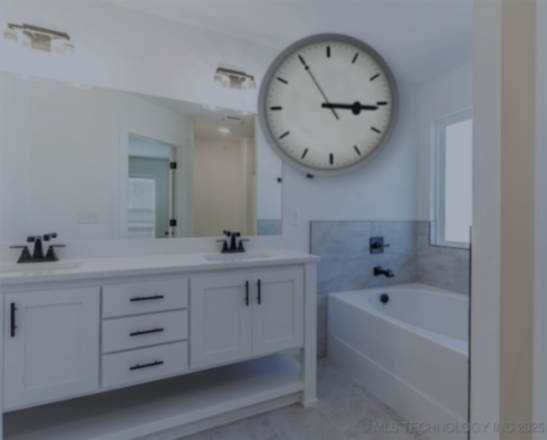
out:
{"hour": 3, "minute": 15, "second": 55}
